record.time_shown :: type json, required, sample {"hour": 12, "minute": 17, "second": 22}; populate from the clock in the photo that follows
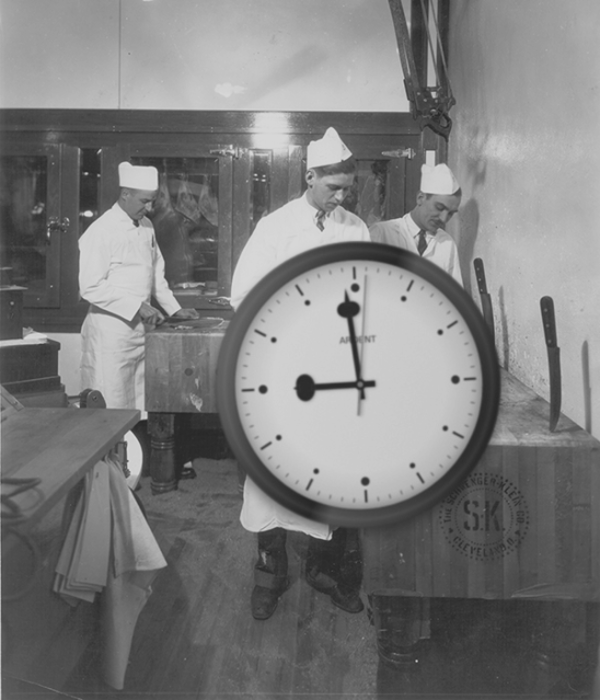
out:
{"hour": 8, "minute": 59, "second": 1}
